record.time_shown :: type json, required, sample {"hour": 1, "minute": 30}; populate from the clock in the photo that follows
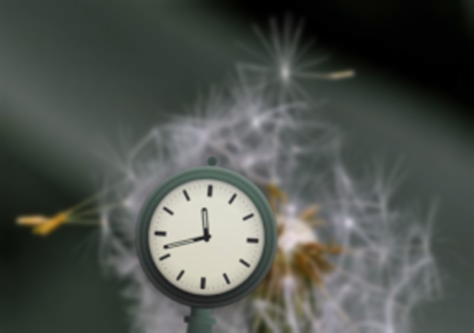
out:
{"hour": 11, "minute": 42}
